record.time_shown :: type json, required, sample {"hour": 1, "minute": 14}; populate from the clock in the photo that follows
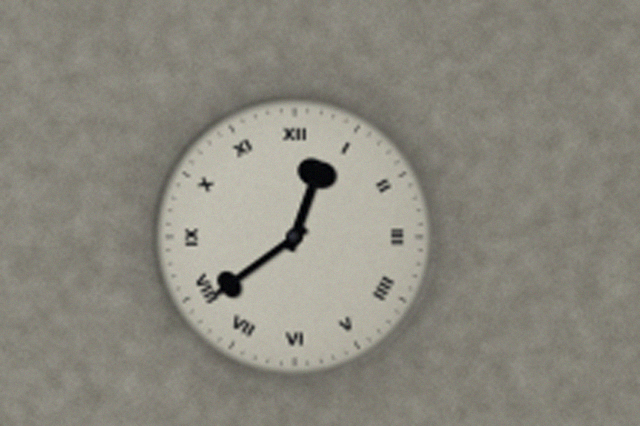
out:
{"hour": 12, "minute": 39}
